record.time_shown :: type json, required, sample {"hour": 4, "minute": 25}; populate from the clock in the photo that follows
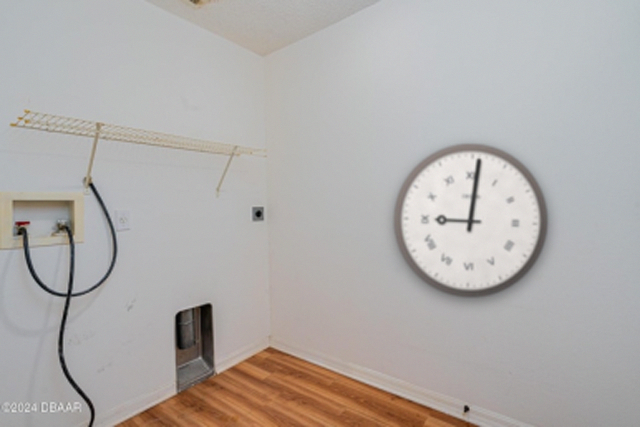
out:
{"hour": 9, "minute": 1}
